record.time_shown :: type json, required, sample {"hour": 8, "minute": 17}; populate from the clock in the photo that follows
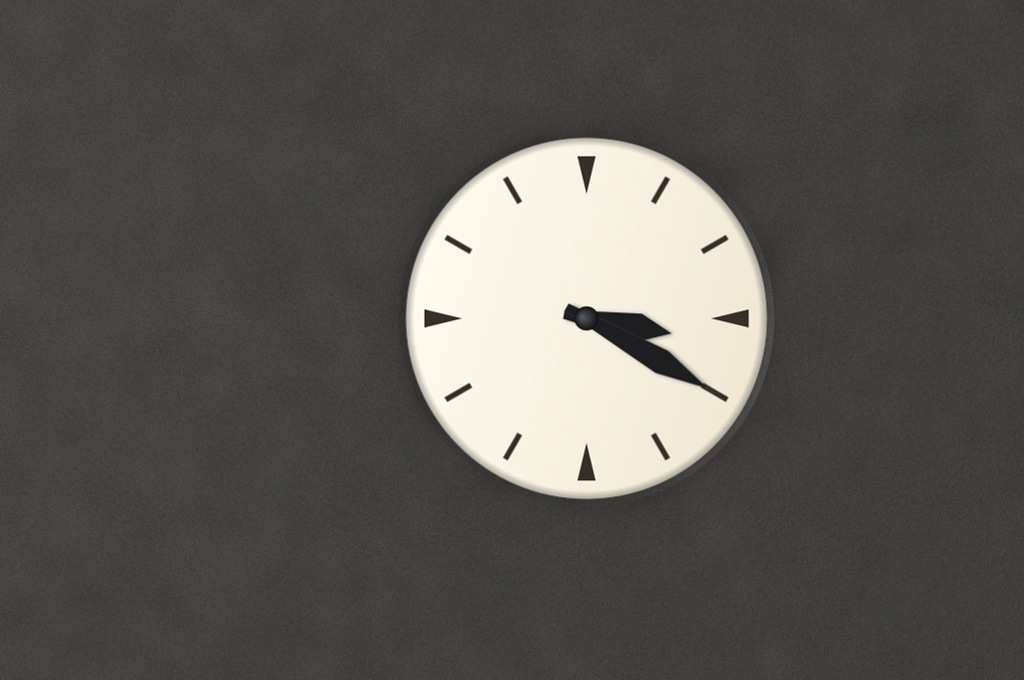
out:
{"hour": 3, "minute": 20}
